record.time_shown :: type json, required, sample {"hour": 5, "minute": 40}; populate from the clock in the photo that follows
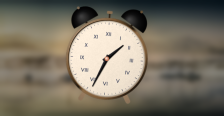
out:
{"hour": 1, "minute": 34}
